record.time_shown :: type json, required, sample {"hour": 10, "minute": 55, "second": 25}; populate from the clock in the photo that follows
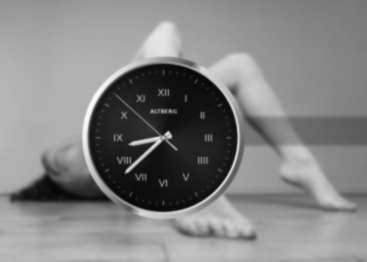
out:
{"hour": 8, "minute": 37, "second": 52}
